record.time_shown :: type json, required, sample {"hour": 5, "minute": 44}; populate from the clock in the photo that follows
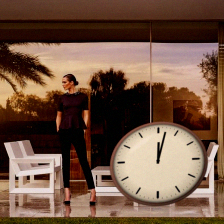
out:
{"hour": 12, "minute": 2}
